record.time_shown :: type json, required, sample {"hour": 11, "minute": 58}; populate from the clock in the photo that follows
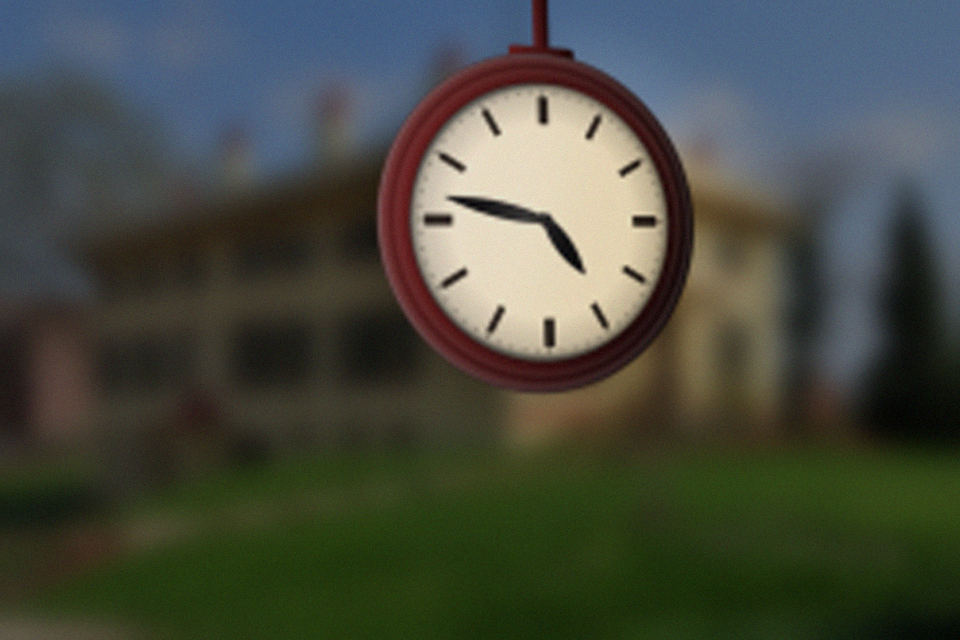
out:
{"hour": 4, "minute": 47}
